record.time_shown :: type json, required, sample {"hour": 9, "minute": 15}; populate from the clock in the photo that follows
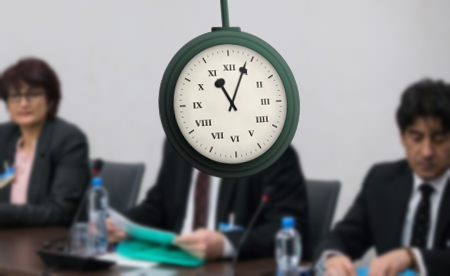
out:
{"hour": 11, "minute": 4}
